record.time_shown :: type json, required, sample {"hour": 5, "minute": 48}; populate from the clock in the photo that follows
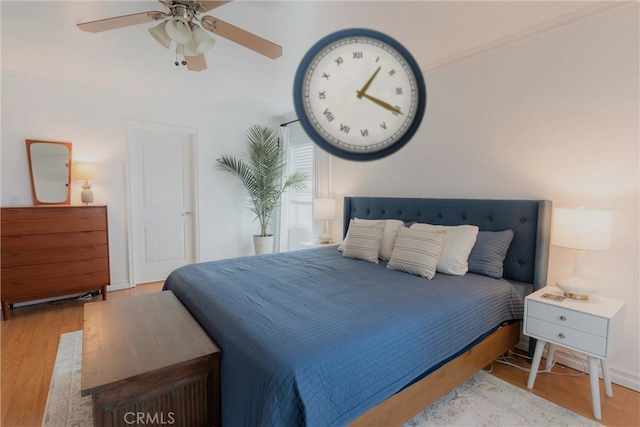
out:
{"hour": 1, "minute": 20}
